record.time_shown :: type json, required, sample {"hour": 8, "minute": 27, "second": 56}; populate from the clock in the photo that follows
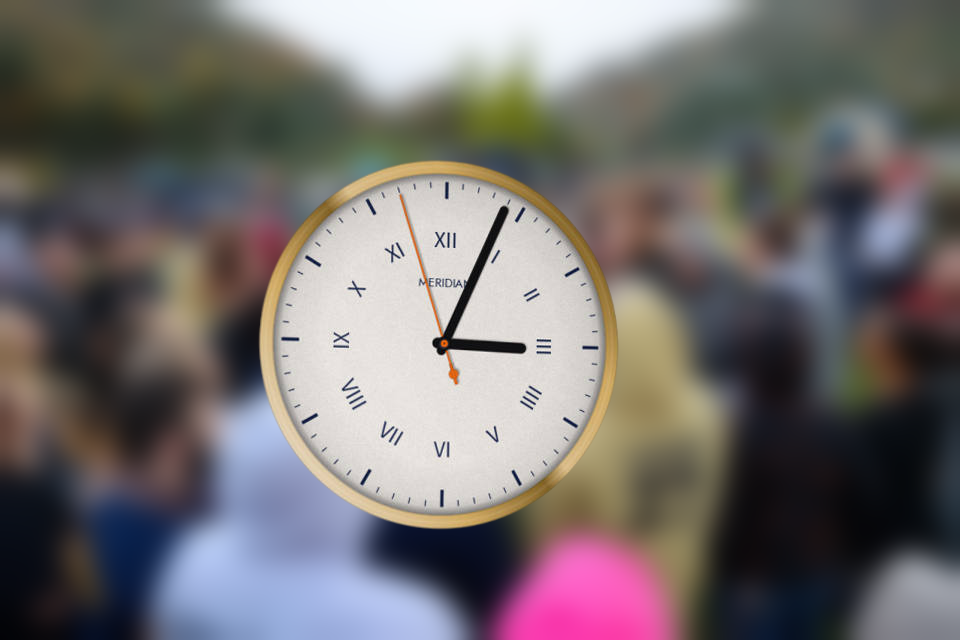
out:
{"hour": 3, "minute": 3, "second": 57}
